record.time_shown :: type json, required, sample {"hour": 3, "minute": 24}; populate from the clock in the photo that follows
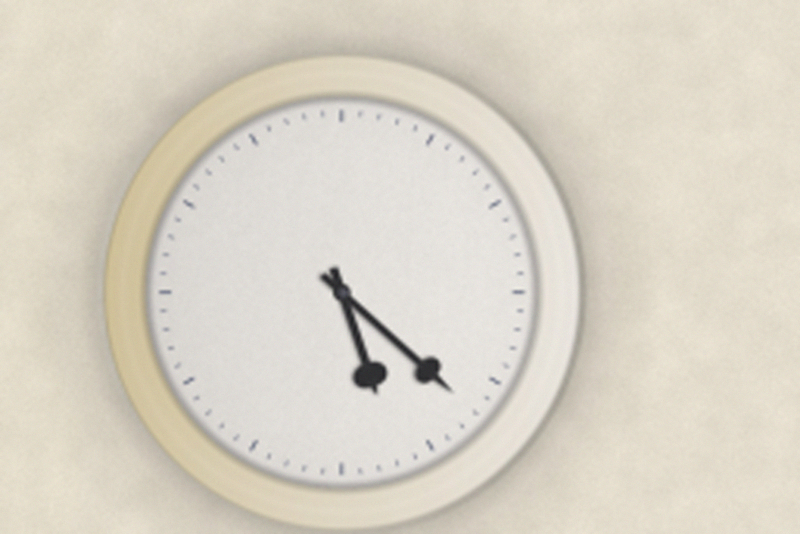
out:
{"hour": 5, "minute": 22}
